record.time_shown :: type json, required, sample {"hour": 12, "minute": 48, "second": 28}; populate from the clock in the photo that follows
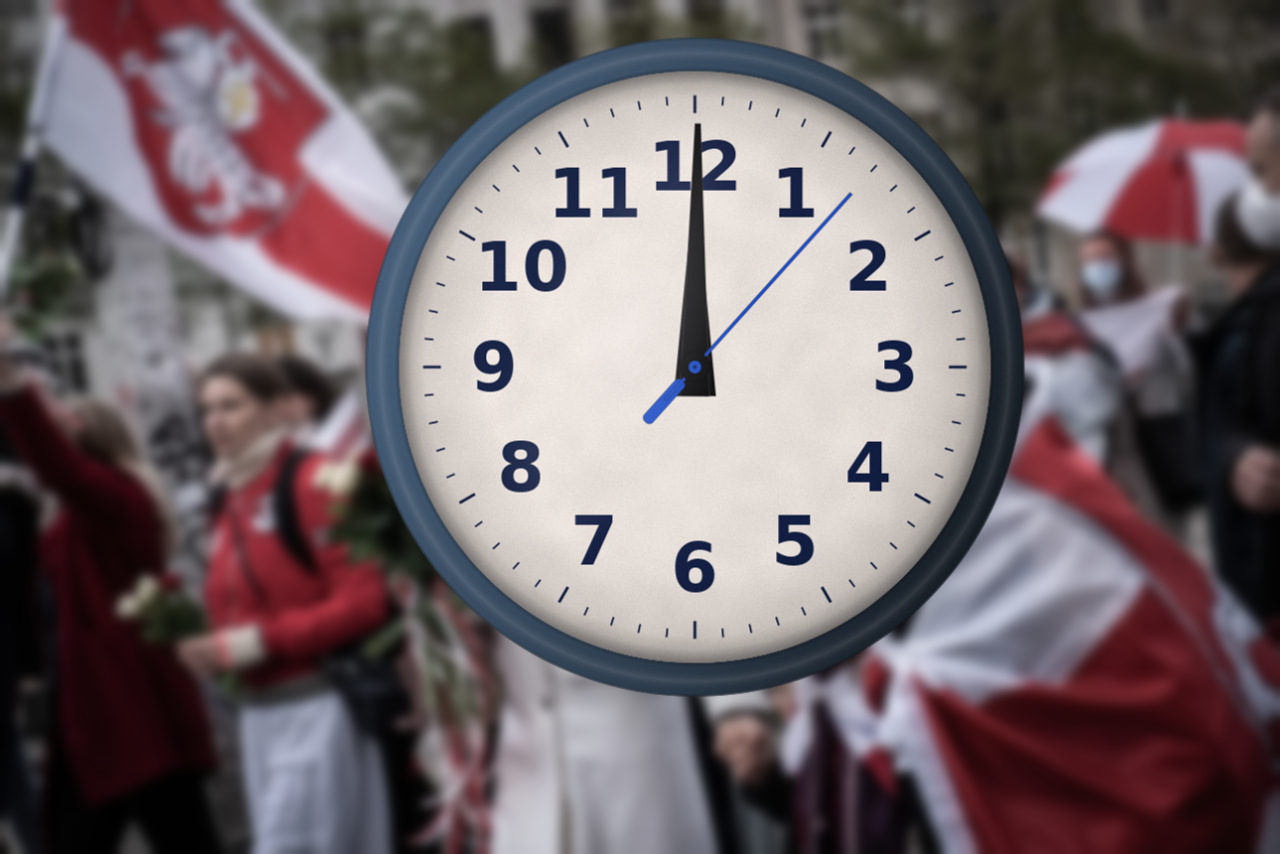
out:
{"hour": 12, "minute": 0, "second": 7}
